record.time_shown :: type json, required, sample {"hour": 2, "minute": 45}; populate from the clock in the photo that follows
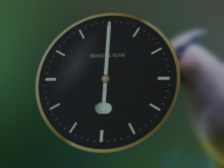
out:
{"hour": 6, "minute": 0}
